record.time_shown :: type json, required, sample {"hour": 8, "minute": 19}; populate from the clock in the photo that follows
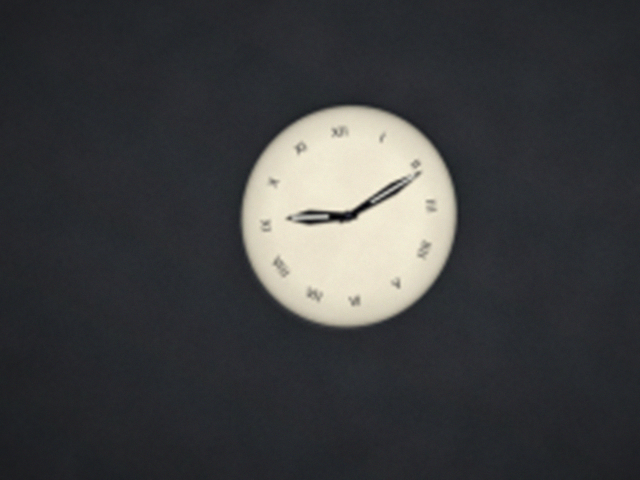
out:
{"hour": 9, "minute": 11}
